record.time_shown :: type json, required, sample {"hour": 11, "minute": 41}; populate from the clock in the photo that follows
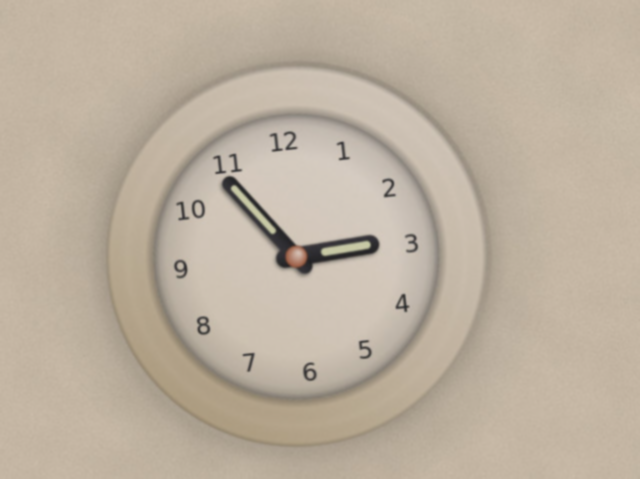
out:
{"hour": 2, "minute": 54}
